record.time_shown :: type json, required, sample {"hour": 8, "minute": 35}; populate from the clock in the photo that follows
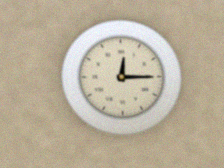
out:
{"hour": 12, "minute": 15}
